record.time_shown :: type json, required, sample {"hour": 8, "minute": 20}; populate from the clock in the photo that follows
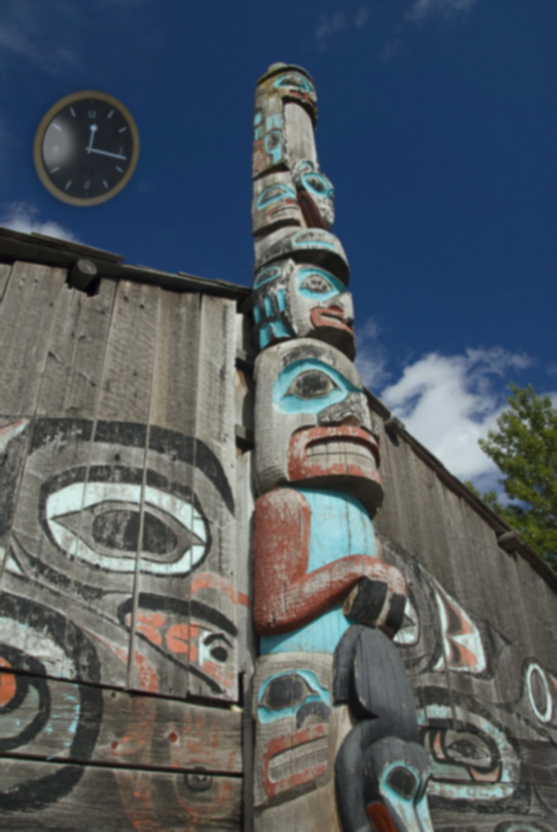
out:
{"hour": 12, "minute": 17}
